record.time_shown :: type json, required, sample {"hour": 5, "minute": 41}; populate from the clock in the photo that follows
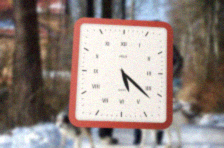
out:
{"hour": 5, "minute": 22}
